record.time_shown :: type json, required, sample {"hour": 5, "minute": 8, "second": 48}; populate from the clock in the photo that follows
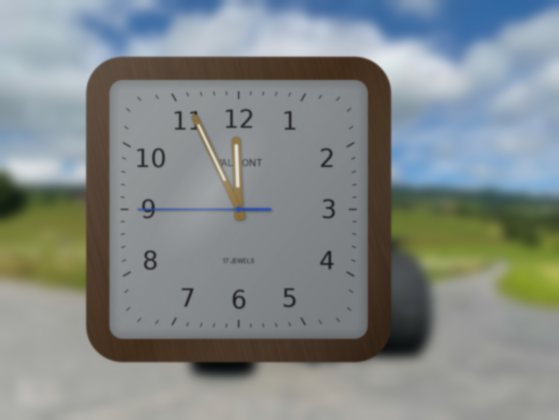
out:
{"hour": 11, "minute": 55, "second": 45}
